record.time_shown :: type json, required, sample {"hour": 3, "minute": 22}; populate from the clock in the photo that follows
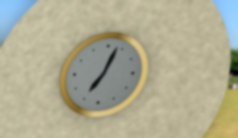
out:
{"hour": 7, "minute": 3}
